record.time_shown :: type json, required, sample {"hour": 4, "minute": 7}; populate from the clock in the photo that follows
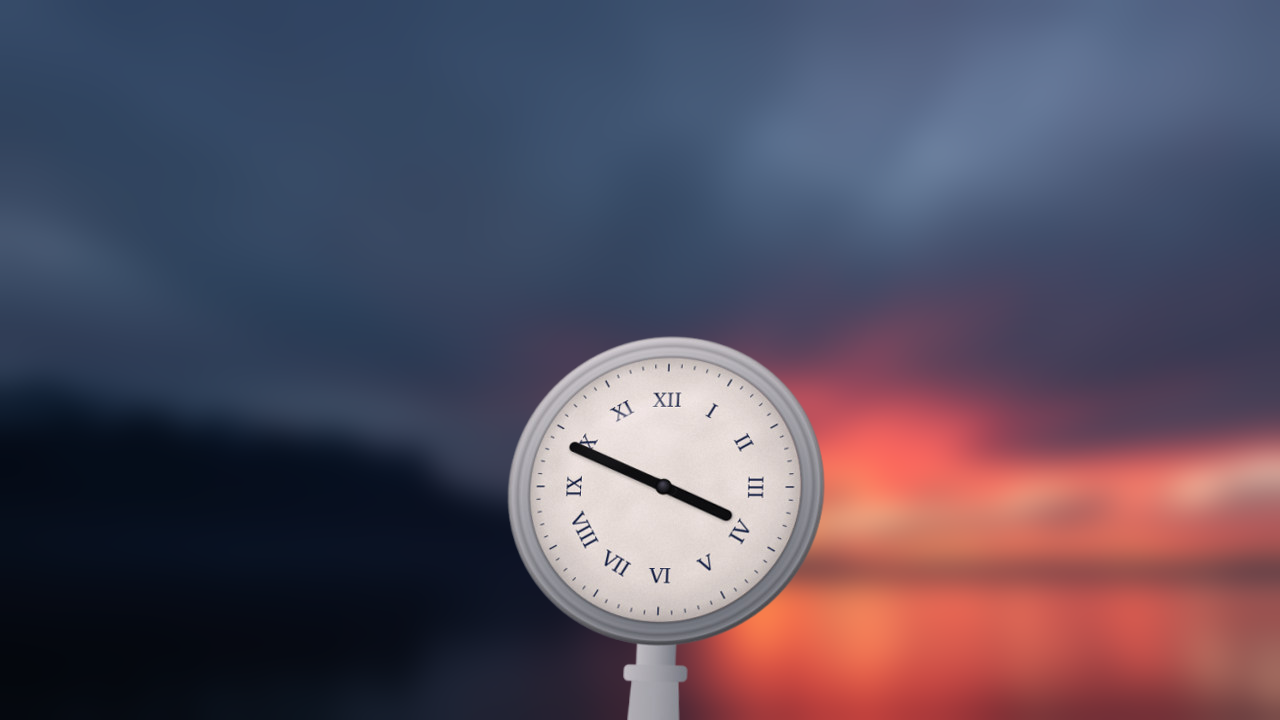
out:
{"hour": 3, "minute": 49}
